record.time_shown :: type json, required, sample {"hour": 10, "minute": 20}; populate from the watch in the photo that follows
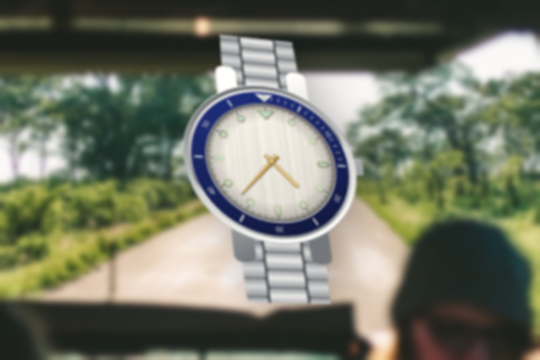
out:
{"hour": 4, "minute": 37}
